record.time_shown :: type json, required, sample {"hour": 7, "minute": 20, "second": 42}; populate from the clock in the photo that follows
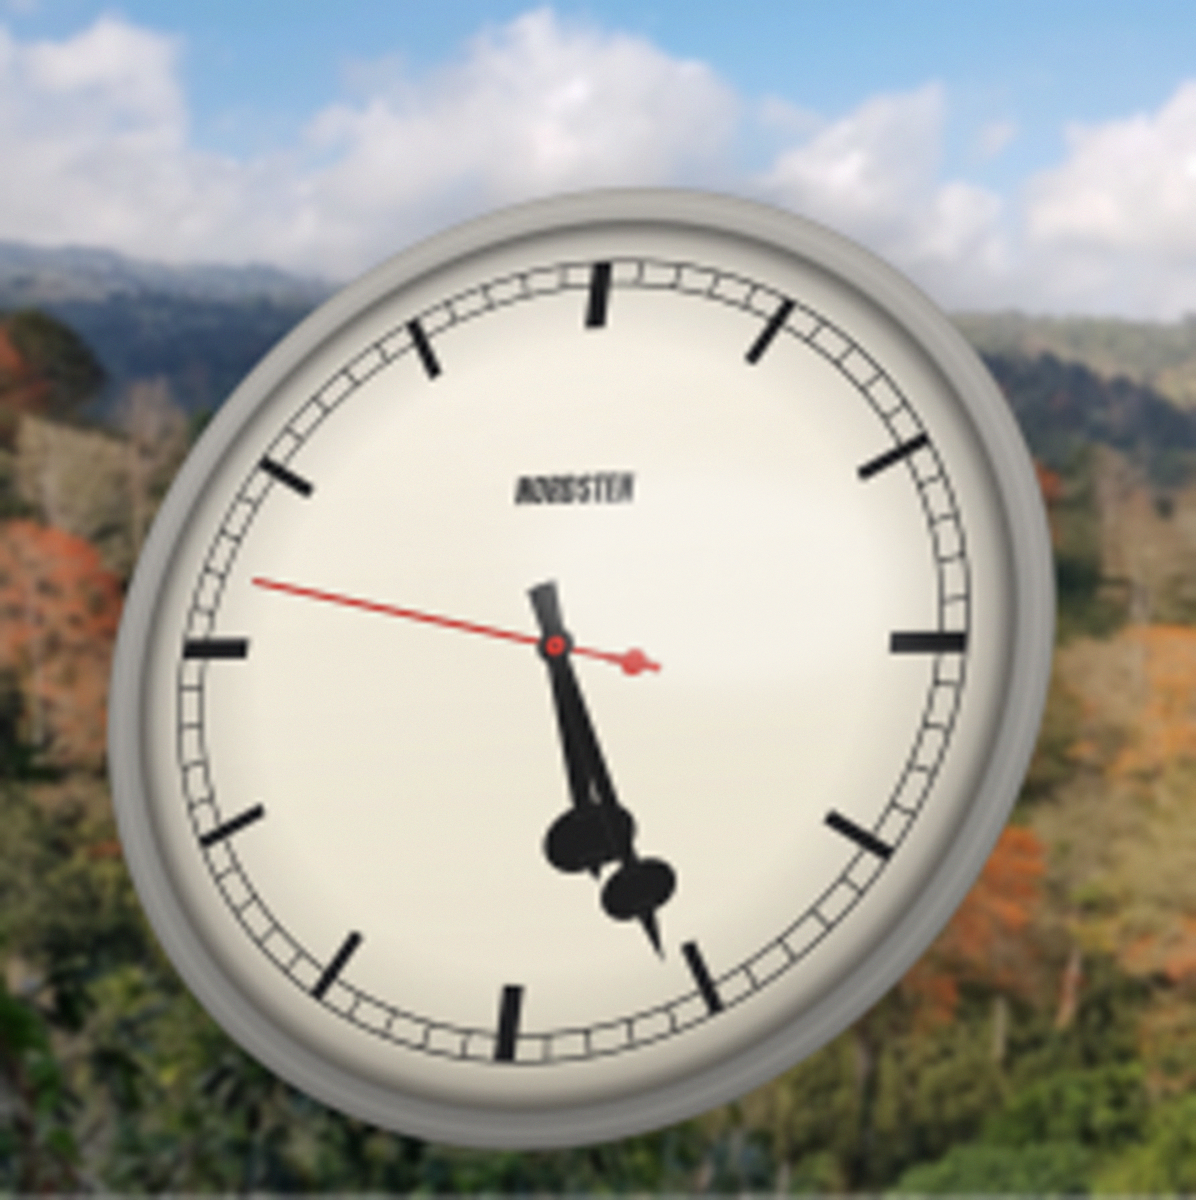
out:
{"hour": 5, "minute": 25, "second": 47}
